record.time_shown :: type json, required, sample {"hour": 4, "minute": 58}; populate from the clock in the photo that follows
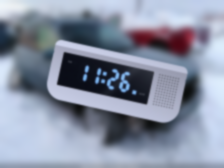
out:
{"hour": 11, "minute": 26}
